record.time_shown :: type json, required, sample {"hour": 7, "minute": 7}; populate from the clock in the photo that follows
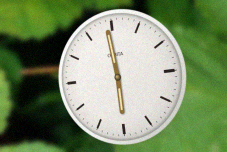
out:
{"hour": 5, "minute": 59}
